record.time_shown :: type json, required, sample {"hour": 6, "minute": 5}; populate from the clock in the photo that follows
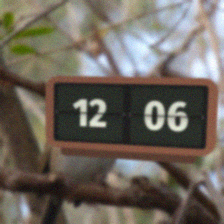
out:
{"hour": 12, "minute": 6}
